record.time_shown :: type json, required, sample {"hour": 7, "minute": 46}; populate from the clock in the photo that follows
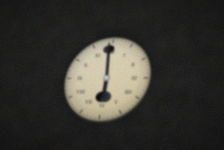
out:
{"hour": 5, "minute": 59}
